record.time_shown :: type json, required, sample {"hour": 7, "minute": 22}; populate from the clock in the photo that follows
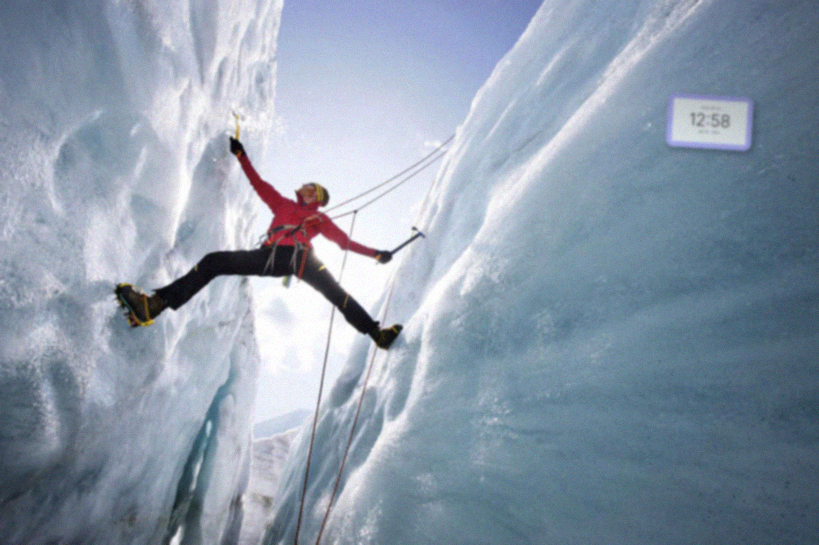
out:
{"hour": 12, "minute": 58}
